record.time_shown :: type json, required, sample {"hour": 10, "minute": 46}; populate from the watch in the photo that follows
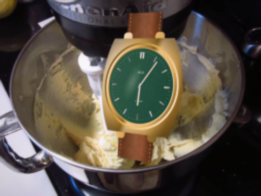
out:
{"hour": 6, "minute": 6}
